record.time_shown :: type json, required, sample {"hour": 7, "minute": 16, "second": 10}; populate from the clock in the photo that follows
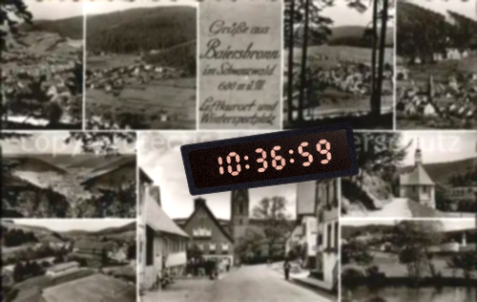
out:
{"hour": 10, "minute": 36, "second": 59}
